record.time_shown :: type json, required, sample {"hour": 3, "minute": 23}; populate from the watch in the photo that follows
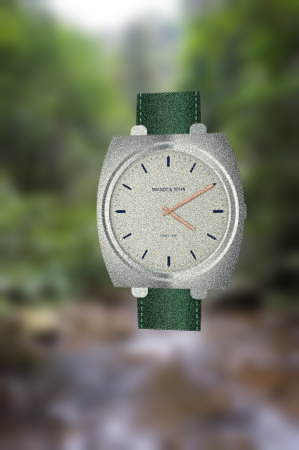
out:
{"hour": 4, "minute": 10}
